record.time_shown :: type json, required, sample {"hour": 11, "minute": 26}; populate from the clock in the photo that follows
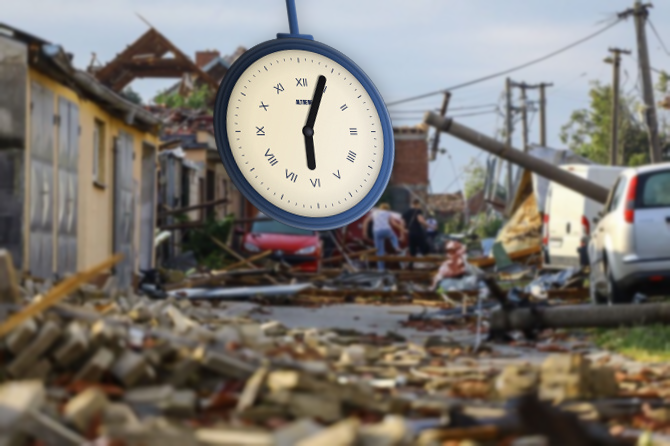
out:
{"hour": 6, "minute": 4}
